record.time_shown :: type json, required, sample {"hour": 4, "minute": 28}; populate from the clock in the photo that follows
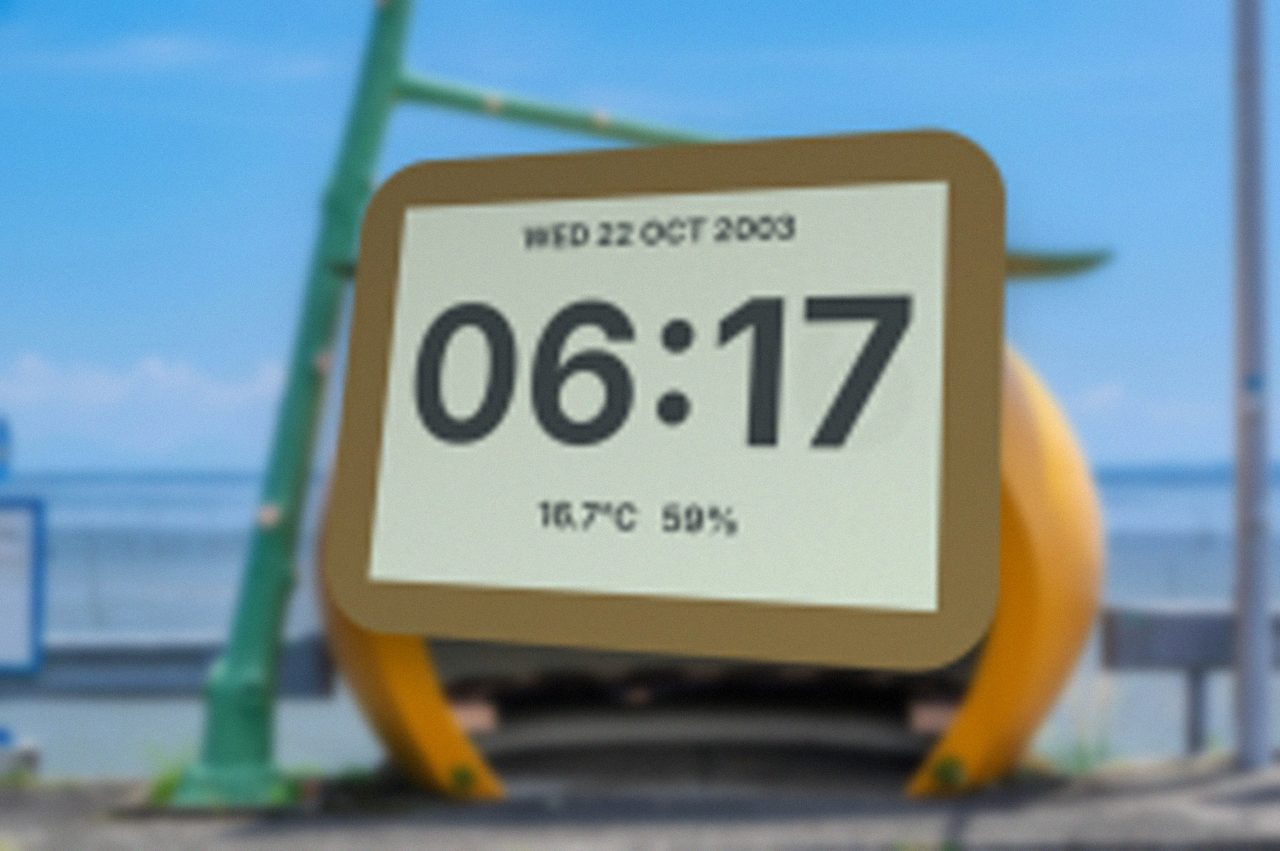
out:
{"hour": 6, "minute": 17}
